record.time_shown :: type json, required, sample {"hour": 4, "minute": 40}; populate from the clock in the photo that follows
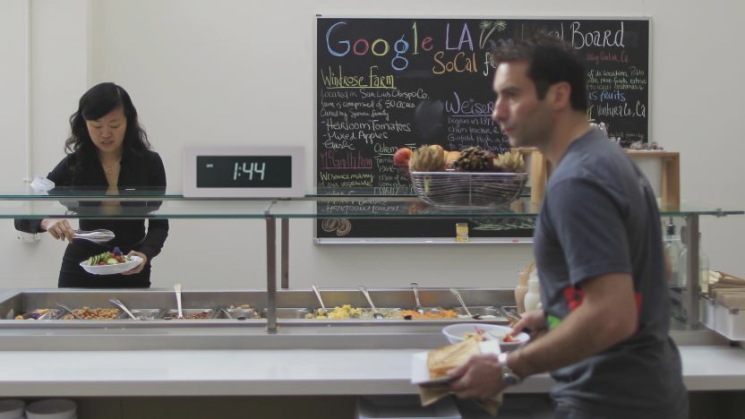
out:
{"hour": 1, "minute": 44}
